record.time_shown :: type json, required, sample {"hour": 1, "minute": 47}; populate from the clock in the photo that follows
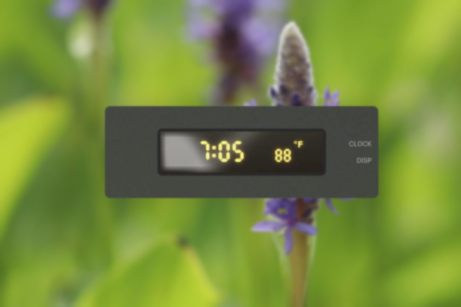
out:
{"hour": 7, "minute": 5}
